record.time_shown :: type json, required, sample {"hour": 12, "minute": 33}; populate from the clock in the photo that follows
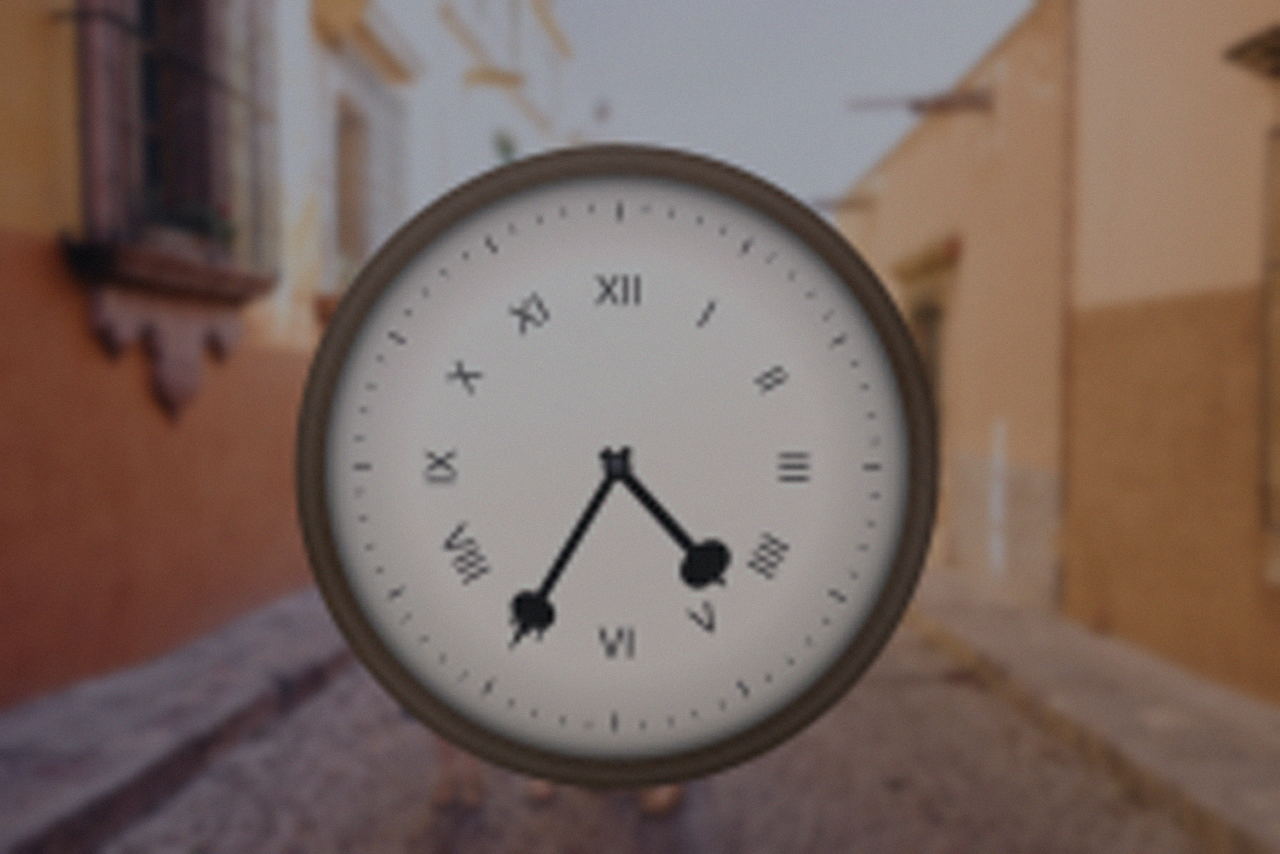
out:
{"hour": 4, "minute": 35}
